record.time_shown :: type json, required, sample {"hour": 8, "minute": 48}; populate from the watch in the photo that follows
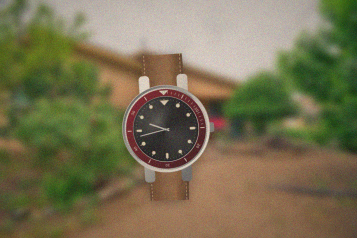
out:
{"hour": 9, "minute": 43}
